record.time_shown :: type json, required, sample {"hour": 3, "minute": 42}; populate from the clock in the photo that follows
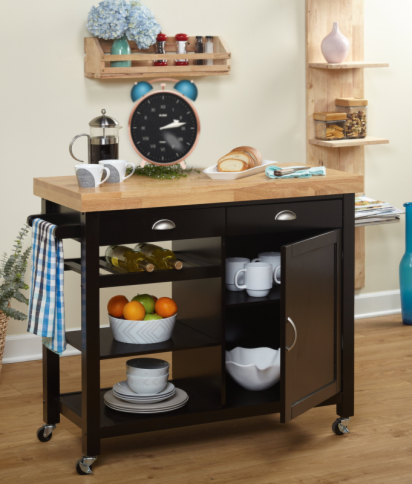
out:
{"hour": 2, "minute": 13}
